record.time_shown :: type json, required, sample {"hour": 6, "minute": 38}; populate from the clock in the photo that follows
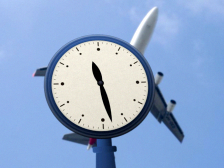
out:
{"hour": 11, "minute": 28}
